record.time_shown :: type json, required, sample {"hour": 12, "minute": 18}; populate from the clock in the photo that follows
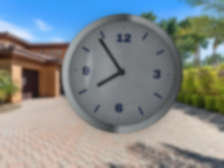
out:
{"hour": 7, "minute": 54}
